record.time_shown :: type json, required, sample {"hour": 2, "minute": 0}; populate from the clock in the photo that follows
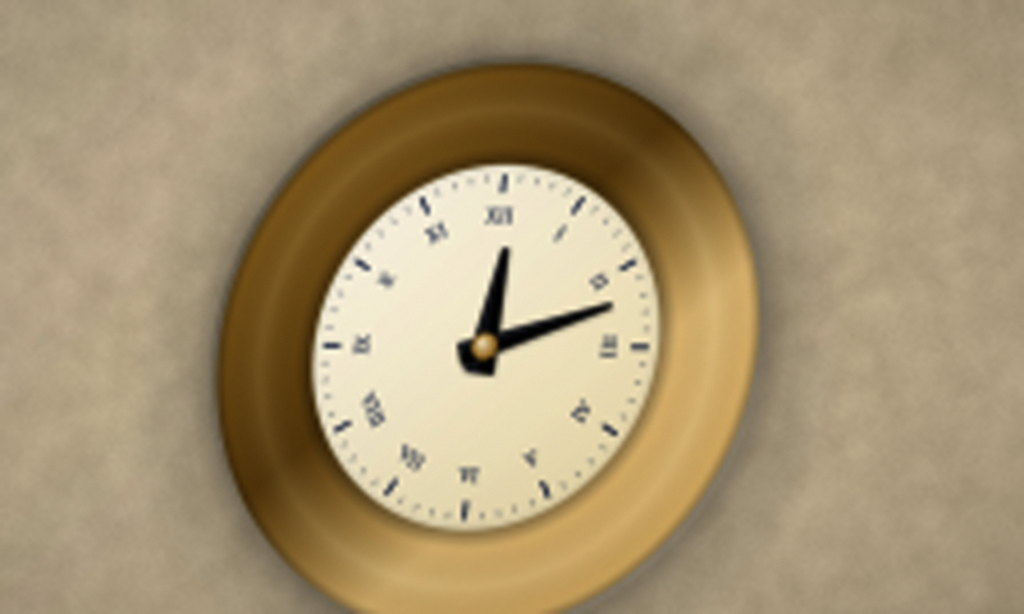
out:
{"hour": 12, "minute": 12}
